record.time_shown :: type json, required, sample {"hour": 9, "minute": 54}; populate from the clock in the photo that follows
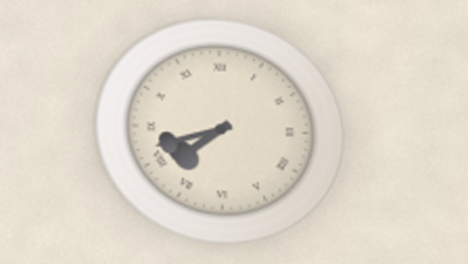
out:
{"hour": 7, "minute": 42}
